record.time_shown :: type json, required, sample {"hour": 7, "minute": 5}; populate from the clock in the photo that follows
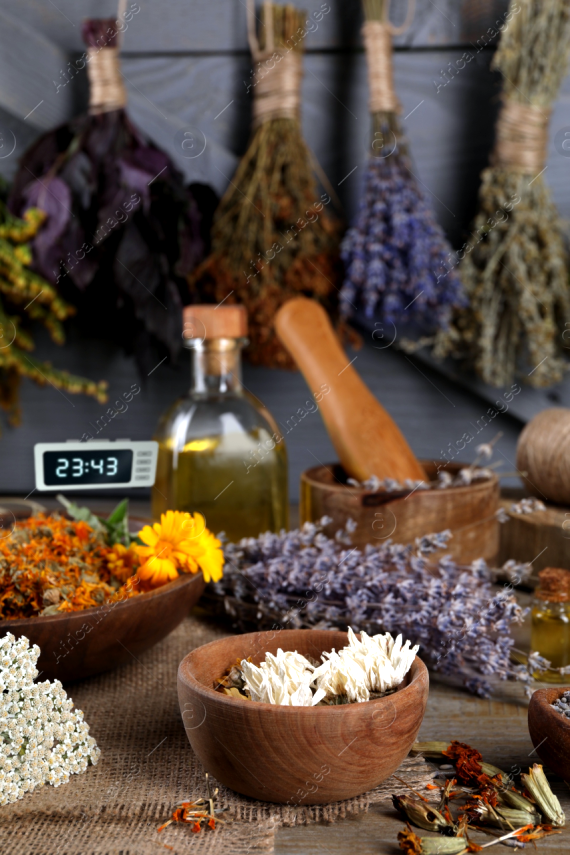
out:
{"hour": 23, "minute": 43}
